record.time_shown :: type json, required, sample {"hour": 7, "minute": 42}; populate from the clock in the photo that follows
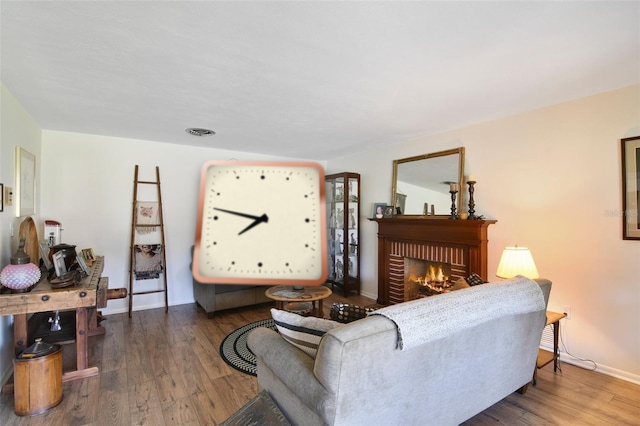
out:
{"hour": 7, "minute": 47}
